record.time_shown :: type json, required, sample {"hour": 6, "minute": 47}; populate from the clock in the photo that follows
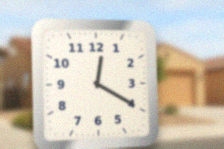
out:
{"hour": 12, "minute": 20}
